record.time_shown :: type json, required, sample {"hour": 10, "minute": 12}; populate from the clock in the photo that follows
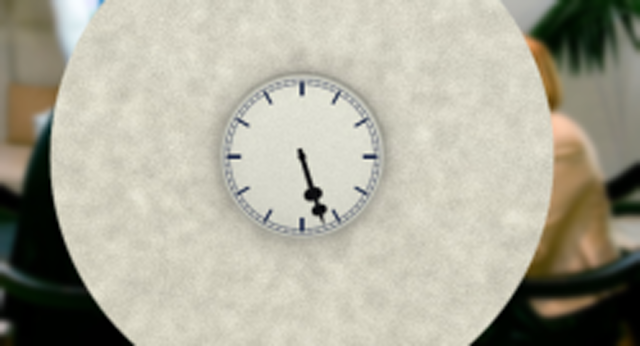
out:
{"hour": 5, "minute": 27}
